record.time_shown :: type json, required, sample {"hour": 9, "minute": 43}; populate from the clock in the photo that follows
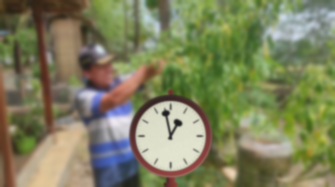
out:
{"hour": 12, "minute": 58}
